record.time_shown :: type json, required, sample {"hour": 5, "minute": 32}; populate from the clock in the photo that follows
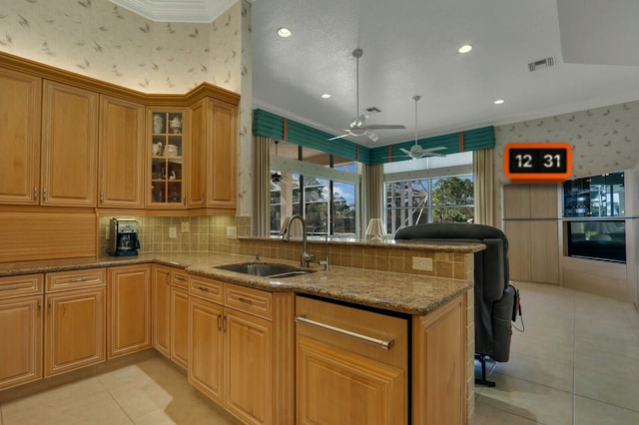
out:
{"hour": 12, "minute": 31}
